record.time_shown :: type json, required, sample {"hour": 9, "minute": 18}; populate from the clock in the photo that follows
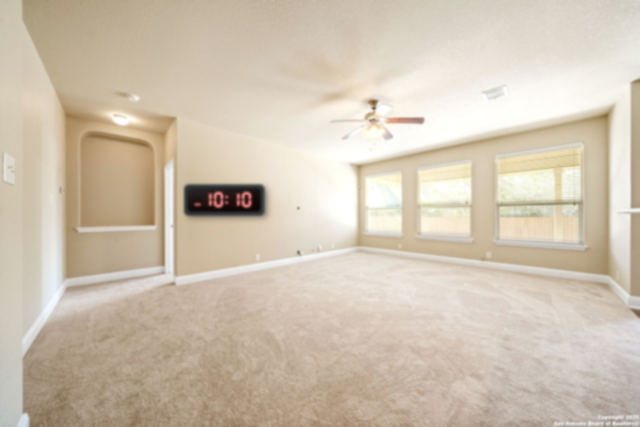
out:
{"hour": 10, "minute": 10}
